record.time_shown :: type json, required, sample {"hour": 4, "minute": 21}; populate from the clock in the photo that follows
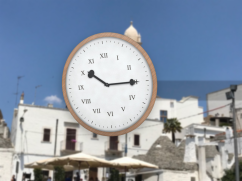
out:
{"hour": 10, "minute": 15}
